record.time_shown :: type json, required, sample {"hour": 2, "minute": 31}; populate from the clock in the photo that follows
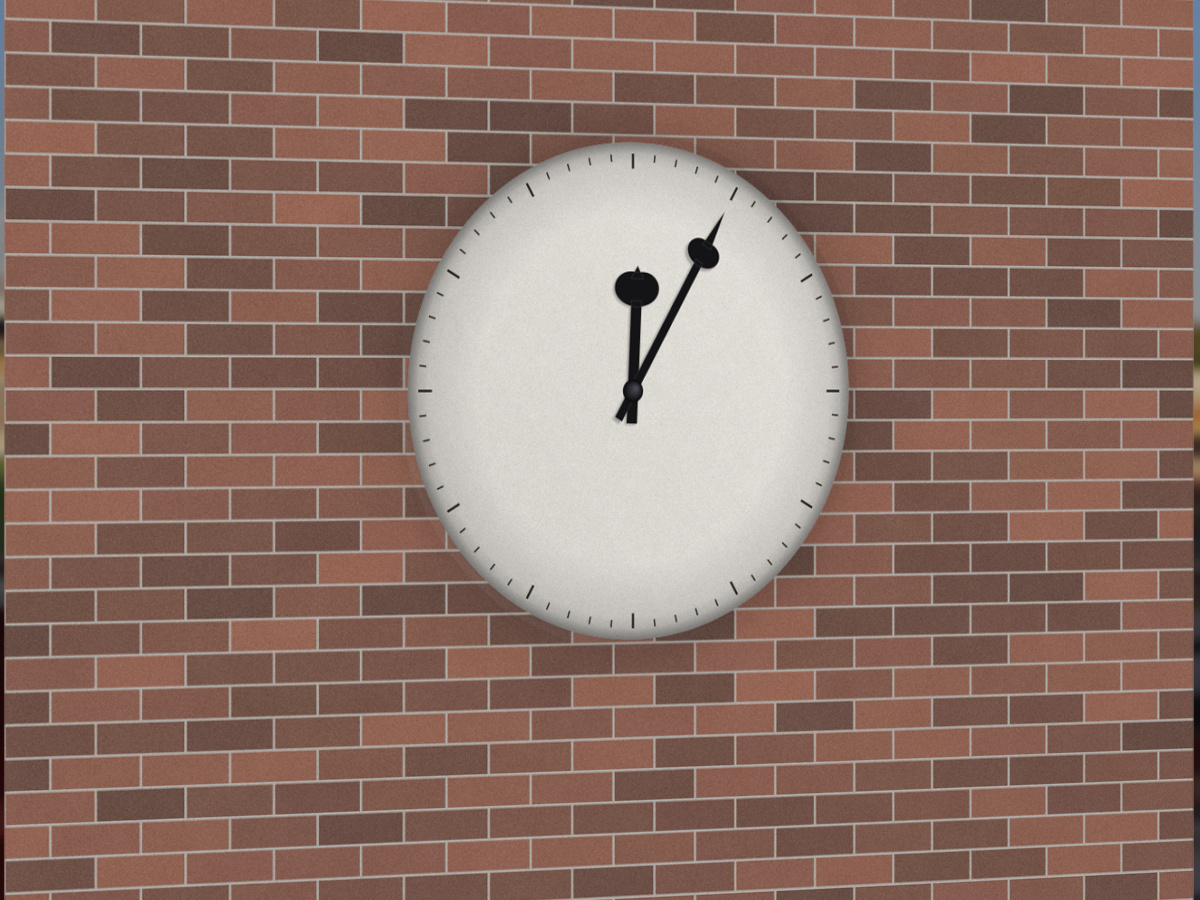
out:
{"hour": 12, "minute": 5}
